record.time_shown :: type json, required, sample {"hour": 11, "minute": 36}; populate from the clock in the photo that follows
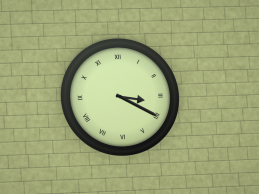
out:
{"hour": 3, "minute": 20}
